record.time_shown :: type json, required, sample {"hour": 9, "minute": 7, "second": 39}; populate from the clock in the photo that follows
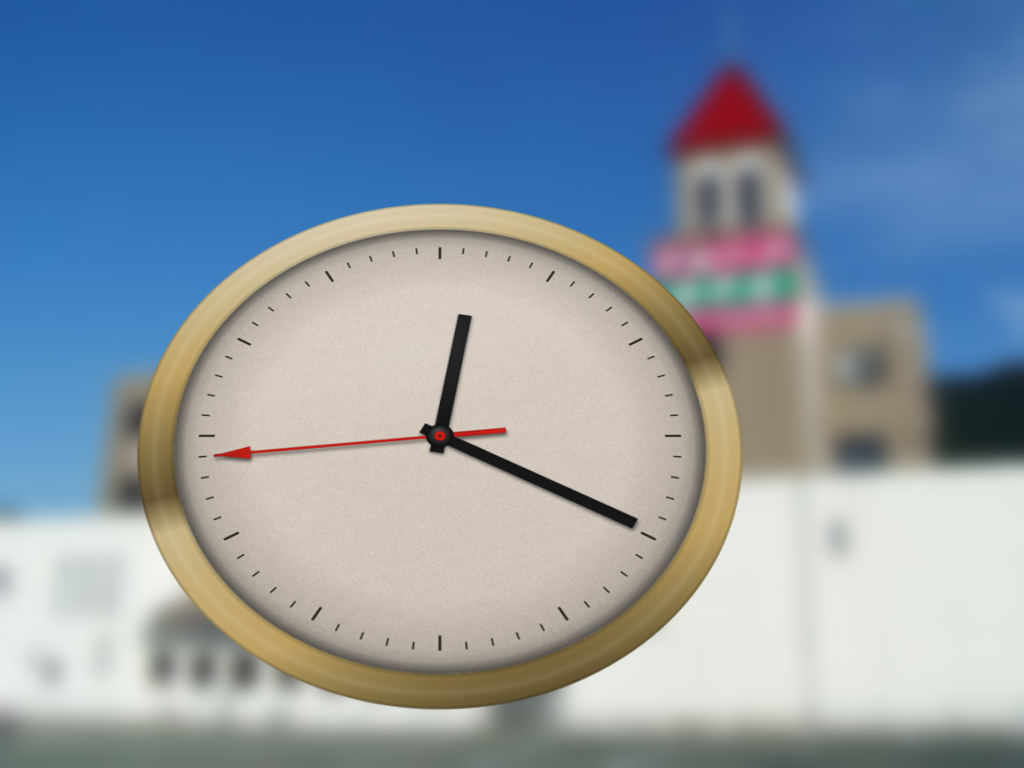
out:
{"hour": 12, "minute": 19, "second": 44}
